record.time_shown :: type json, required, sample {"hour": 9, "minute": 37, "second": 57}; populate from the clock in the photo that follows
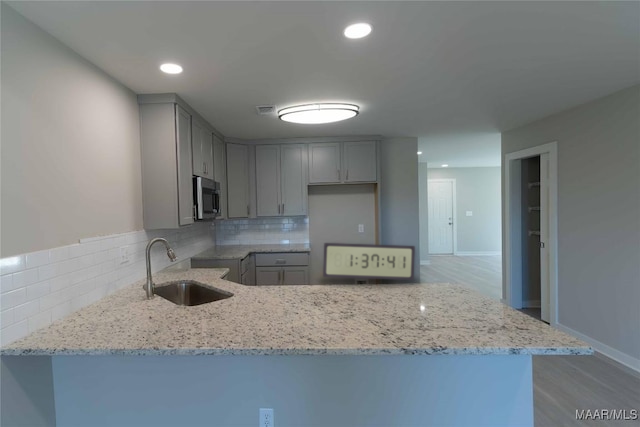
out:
{"hour": 1, "minute": 37, "second": 41}
